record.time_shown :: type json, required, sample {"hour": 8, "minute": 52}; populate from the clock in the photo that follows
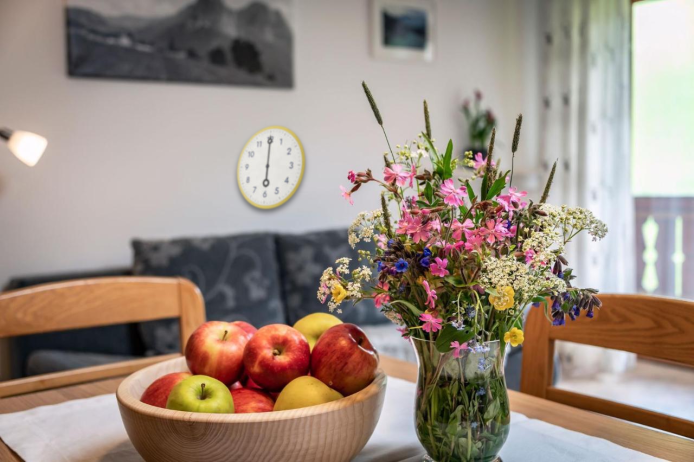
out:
{"hour": 6, "minute": 0}
